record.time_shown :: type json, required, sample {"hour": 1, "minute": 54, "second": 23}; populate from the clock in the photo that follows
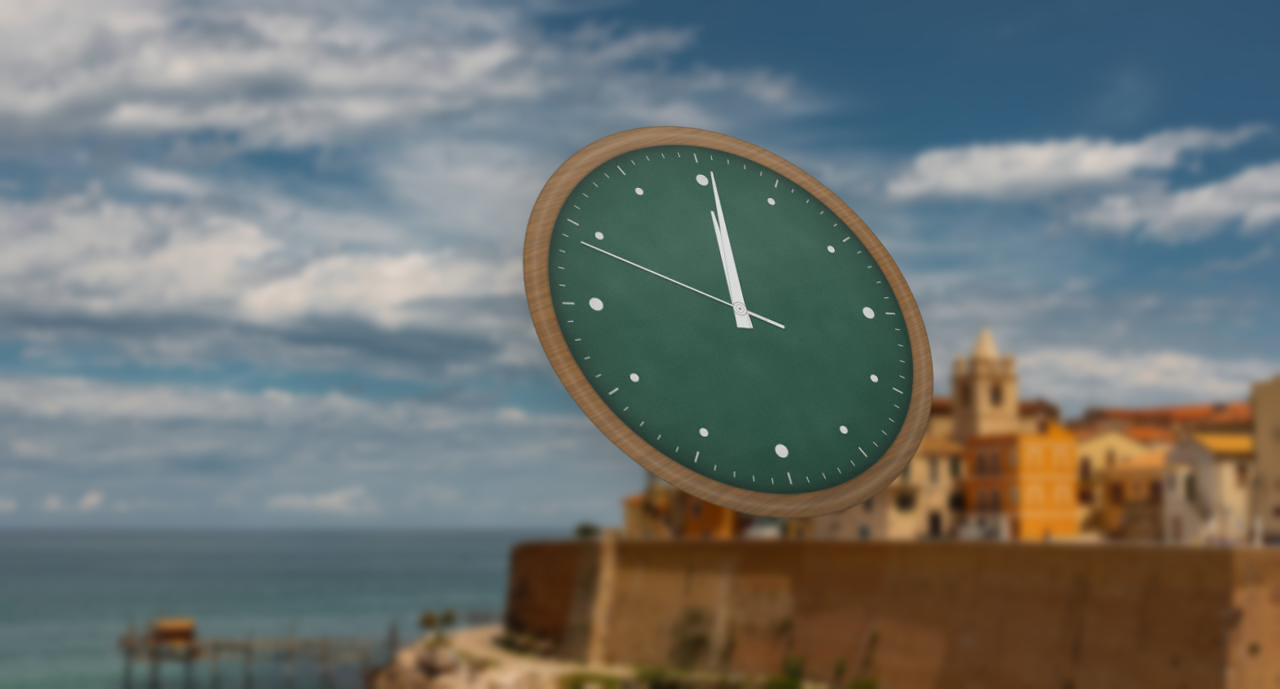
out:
{"hour": 12, "minute": 0, "second": 49}
